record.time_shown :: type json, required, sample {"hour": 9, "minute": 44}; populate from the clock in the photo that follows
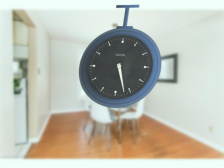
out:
{"hour": 5, "minute": 27}
